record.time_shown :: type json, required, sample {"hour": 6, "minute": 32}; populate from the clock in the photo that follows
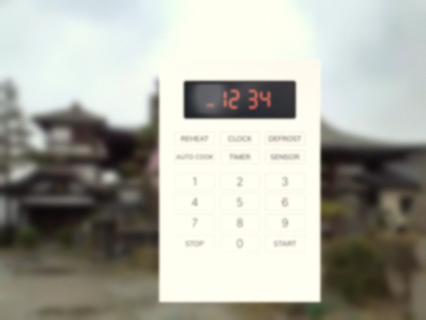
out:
{"hour": 12, "minute": 34}
